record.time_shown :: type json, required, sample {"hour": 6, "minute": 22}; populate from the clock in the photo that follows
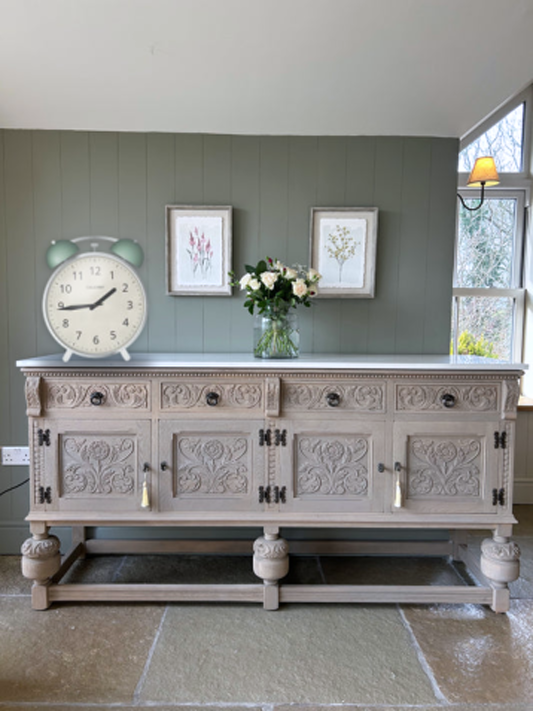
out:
{"hour": 1, "minute": 44}
